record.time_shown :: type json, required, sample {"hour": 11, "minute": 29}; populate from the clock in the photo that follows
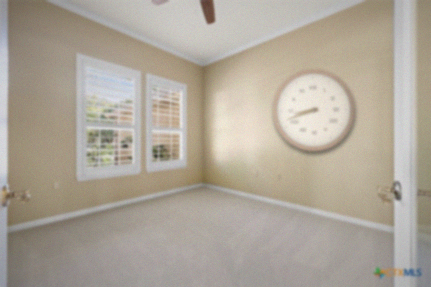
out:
{"hour": 8, "minute": 42}
